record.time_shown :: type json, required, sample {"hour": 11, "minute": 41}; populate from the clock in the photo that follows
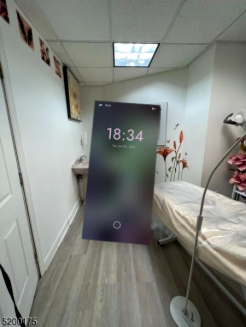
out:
{"hour": 18, "minute": 34}
